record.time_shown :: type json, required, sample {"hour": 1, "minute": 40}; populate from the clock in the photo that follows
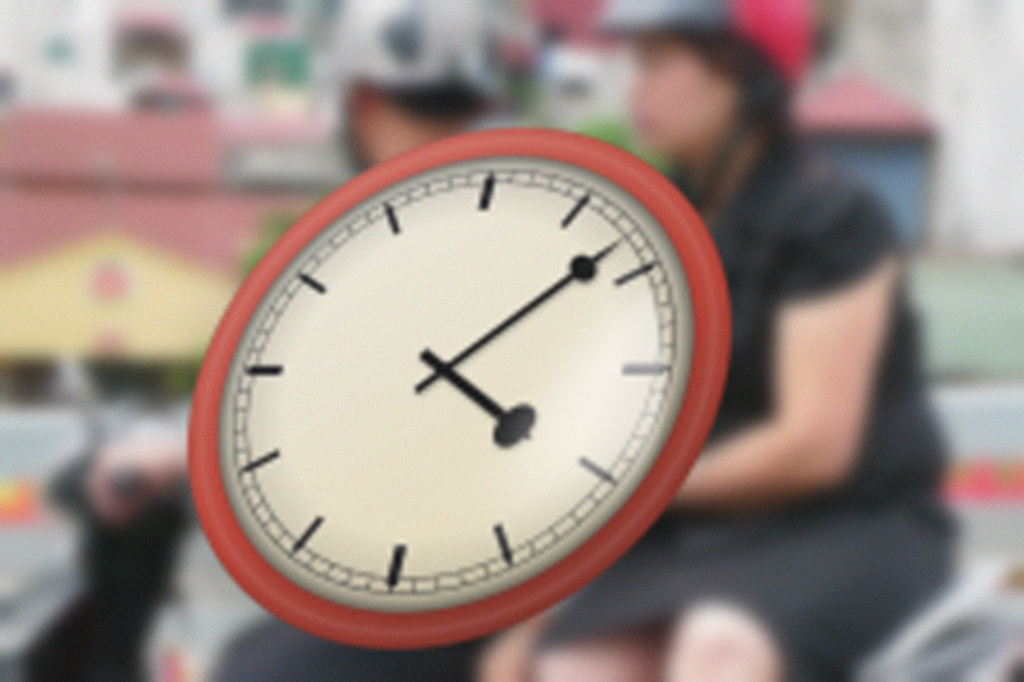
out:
{"hour": 4, "minute": 8}
